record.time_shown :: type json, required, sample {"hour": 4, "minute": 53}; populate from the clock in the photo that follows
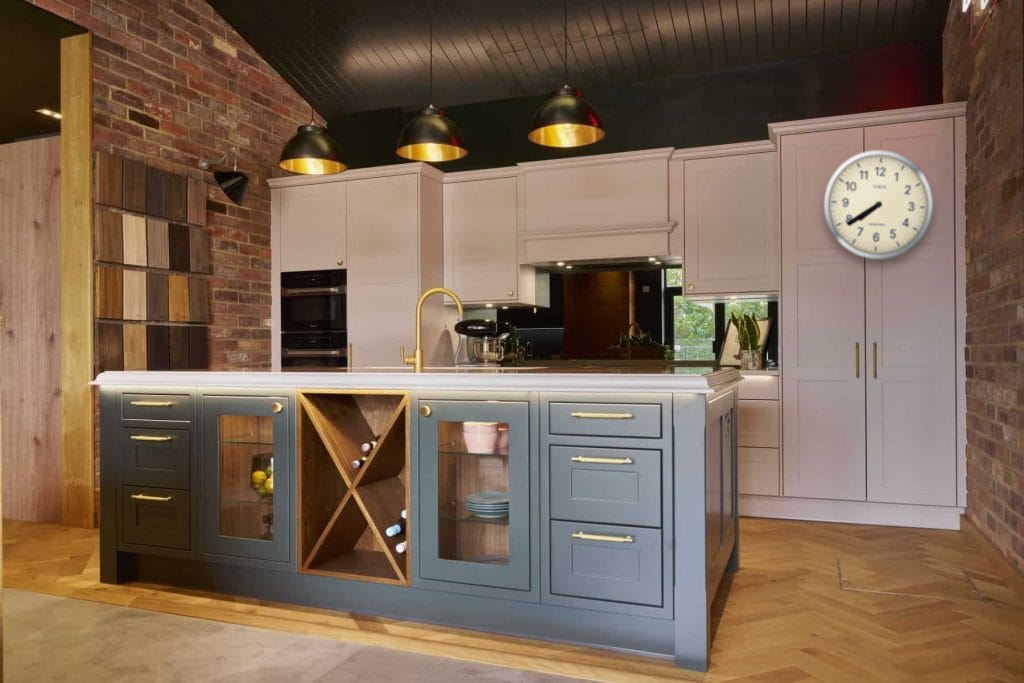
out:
{"hour": 7, "minute": 39}
